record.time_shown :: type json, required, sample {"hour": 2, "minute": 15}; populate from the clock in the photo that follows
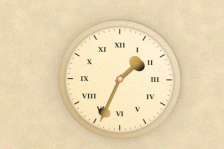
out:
{"hour": 1, "minute": 34}
